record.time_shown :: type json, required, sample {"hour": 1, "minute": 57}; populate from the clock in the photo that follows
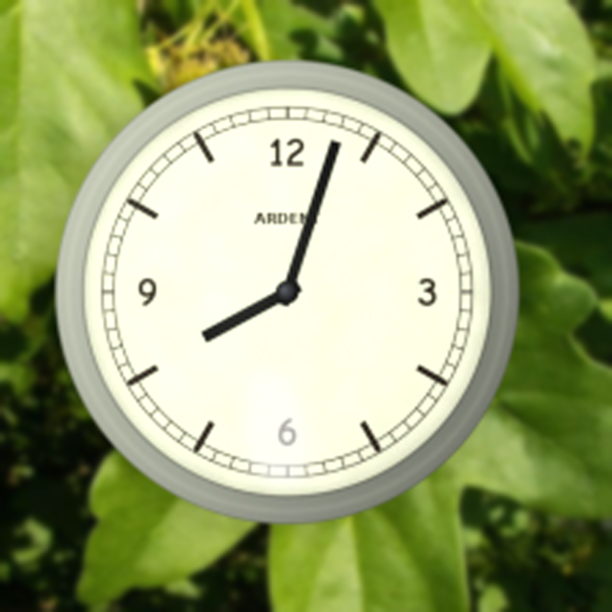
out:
{"hour": 8, "minute": 3}
